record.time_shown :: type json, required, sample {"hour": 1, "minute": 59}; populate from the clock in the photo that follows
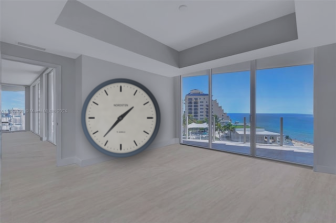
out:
{"hour": 1, "minute": 37}
